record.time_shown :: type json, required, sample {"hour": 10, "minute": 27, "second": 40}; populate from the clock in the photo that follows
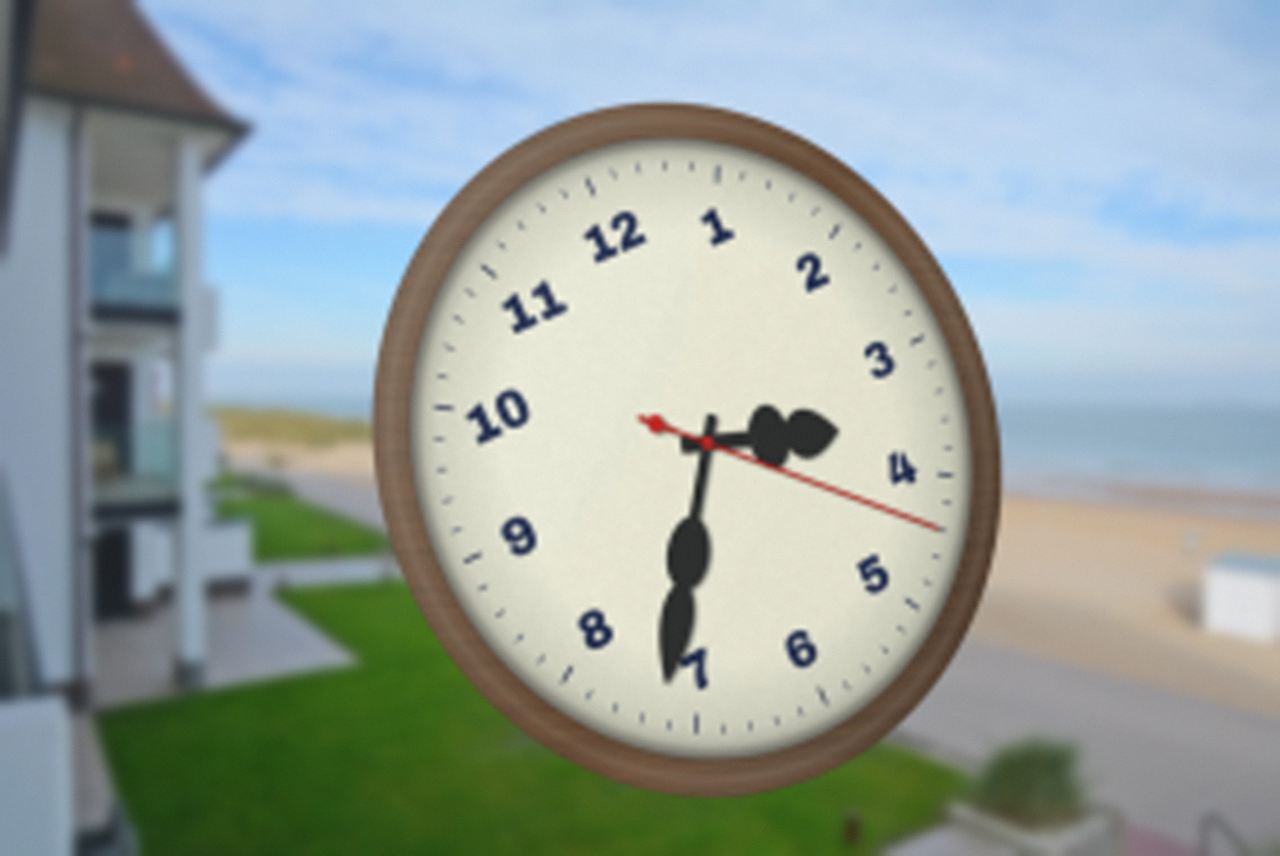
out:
{"hour": 3, "minute": 36, "second": 22}
